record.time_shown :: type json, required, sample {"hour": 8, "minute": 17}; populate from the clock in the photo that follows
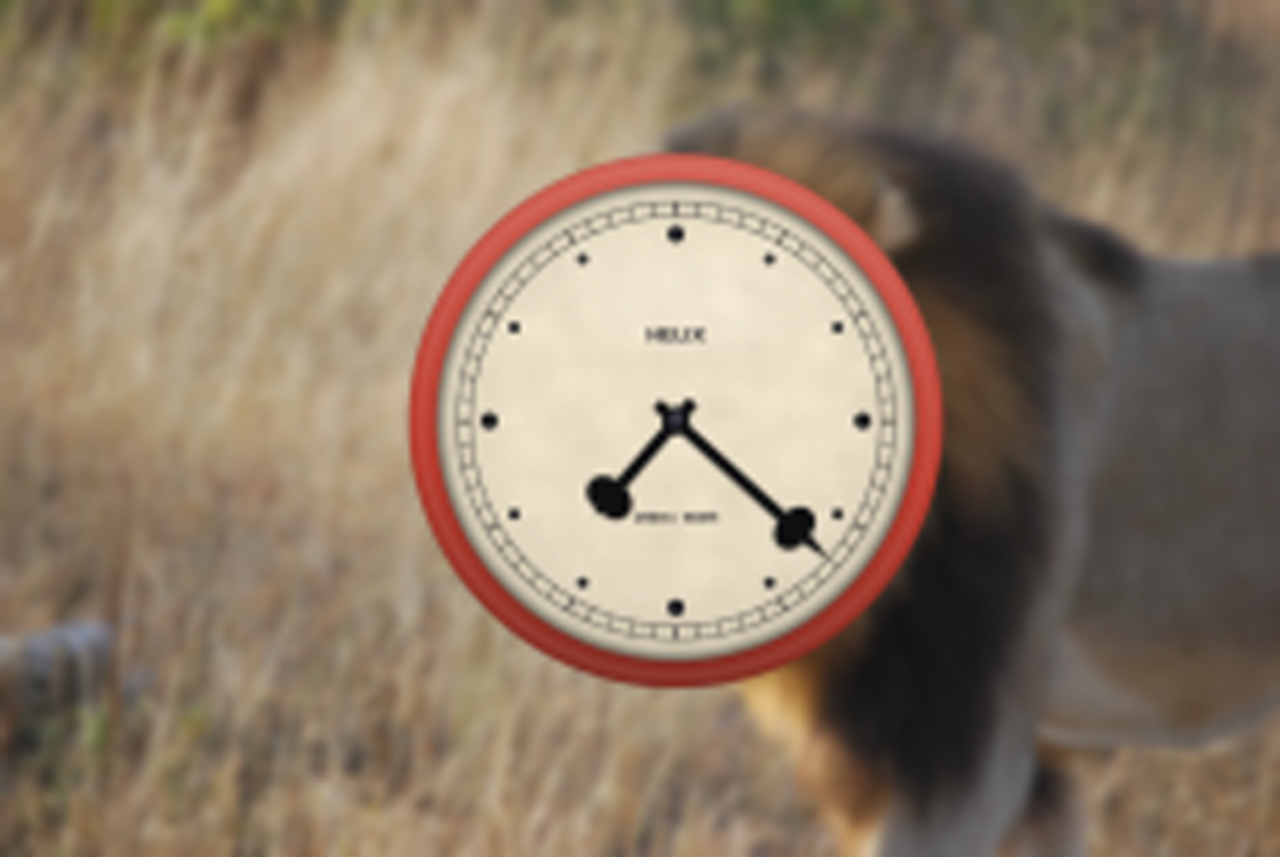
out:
{"hour": 7, "minute": 22}
